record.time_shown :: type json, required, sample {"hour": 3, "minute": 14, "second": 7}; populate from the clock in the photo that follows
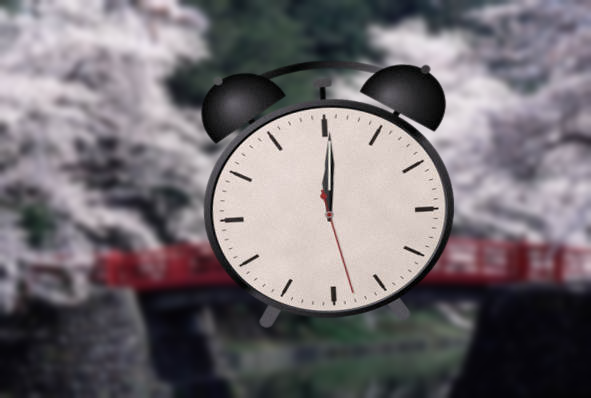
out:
{"hour": 12, "minute": 0, "second": 28}
